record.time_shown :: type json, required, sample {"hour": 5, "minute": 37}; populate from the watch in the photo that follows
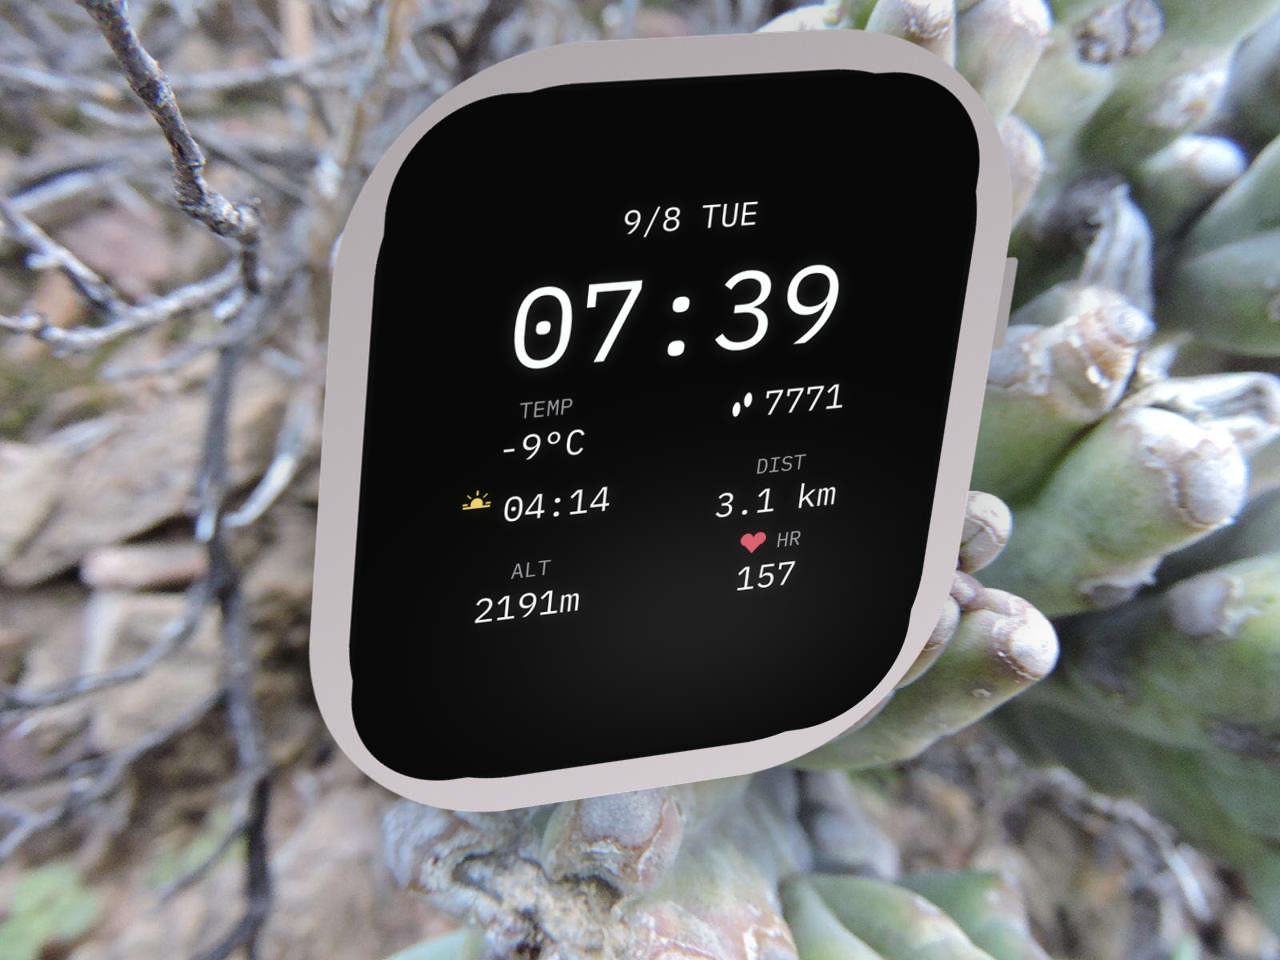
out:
{"hour": 7, "minute": 39}
